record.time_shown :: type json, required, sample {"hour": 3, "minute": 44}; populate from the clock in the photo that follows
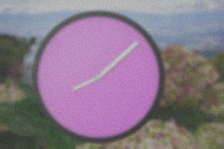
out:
{"hour": 8, "minute": 8}
